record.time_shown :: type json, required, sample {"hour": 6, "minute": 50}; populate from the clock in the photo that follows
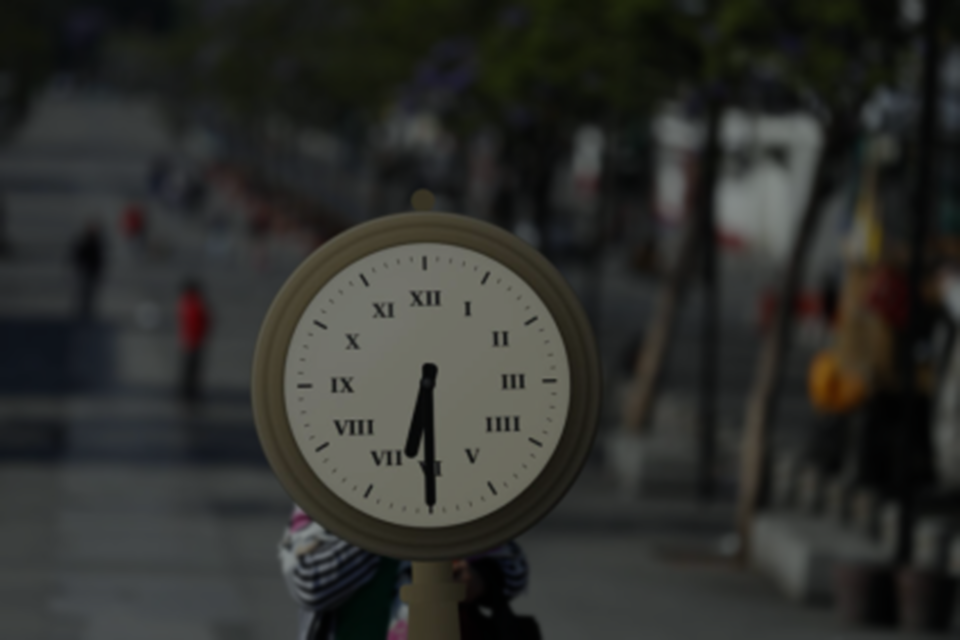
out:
{"hour": 6, "minute": 30}
